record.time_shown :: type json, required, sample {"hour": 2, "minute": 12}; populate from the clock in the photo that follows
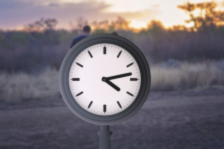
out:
{"hour": 4, "minute": 13}
